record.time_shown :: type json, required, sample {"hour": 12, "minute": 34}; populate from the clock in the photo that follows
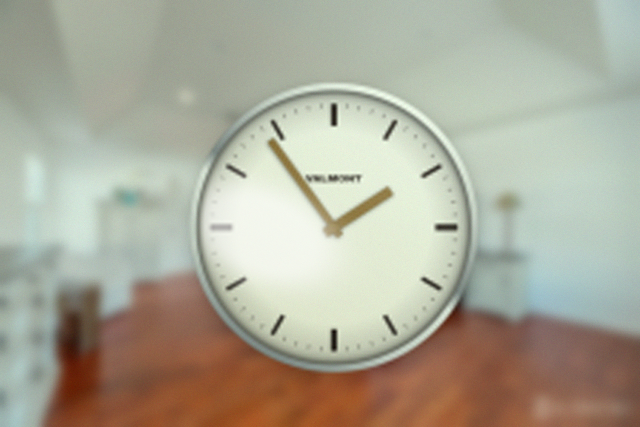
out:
{"hour": 1, "minute": 54}
